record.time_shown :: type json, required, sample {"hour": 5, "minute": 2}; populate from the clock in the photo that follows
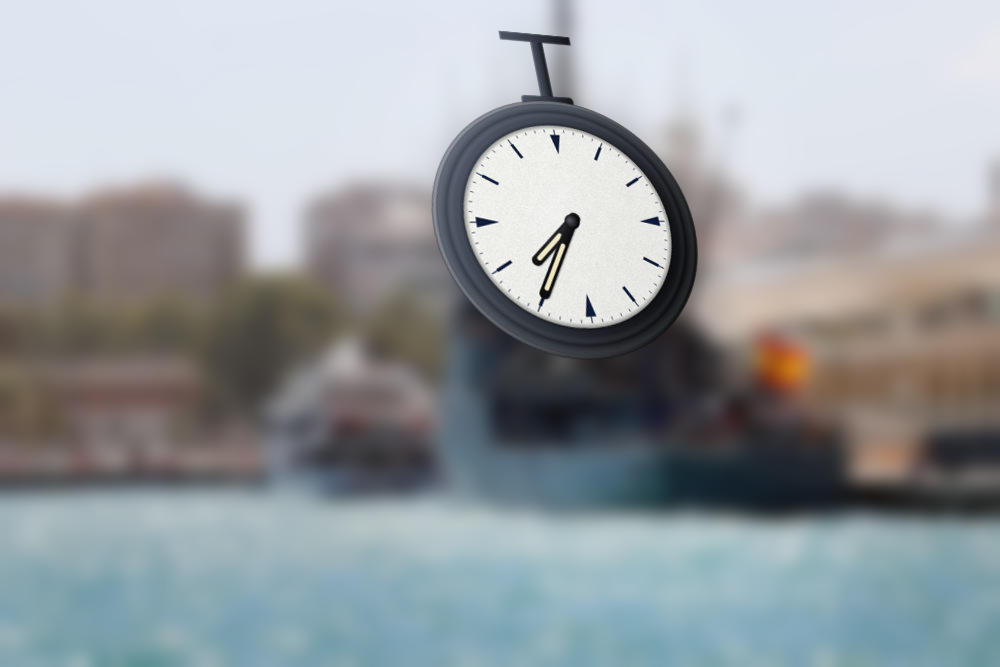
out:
{"hour": 7, "minute": 35}
